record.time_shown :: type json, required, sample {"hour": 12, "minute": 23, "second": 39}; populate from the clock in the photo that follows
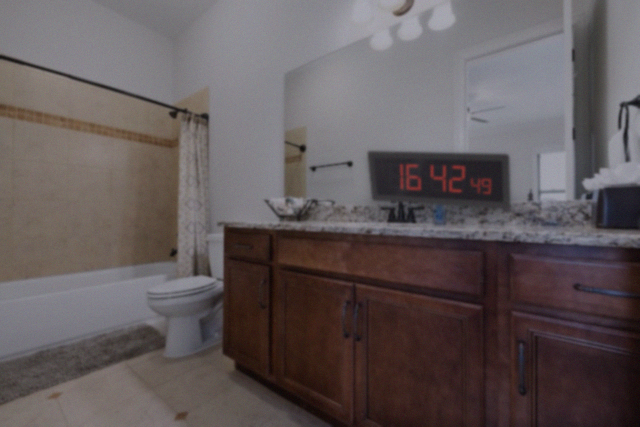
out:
{"hour": 16, "minute": 42, "second": 49}
